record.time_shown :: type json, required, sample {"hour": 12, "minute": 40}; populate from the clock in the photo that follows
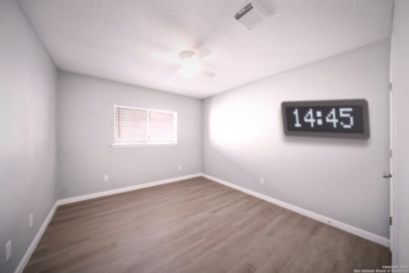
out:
{"hour": 14, "minute": 45}
